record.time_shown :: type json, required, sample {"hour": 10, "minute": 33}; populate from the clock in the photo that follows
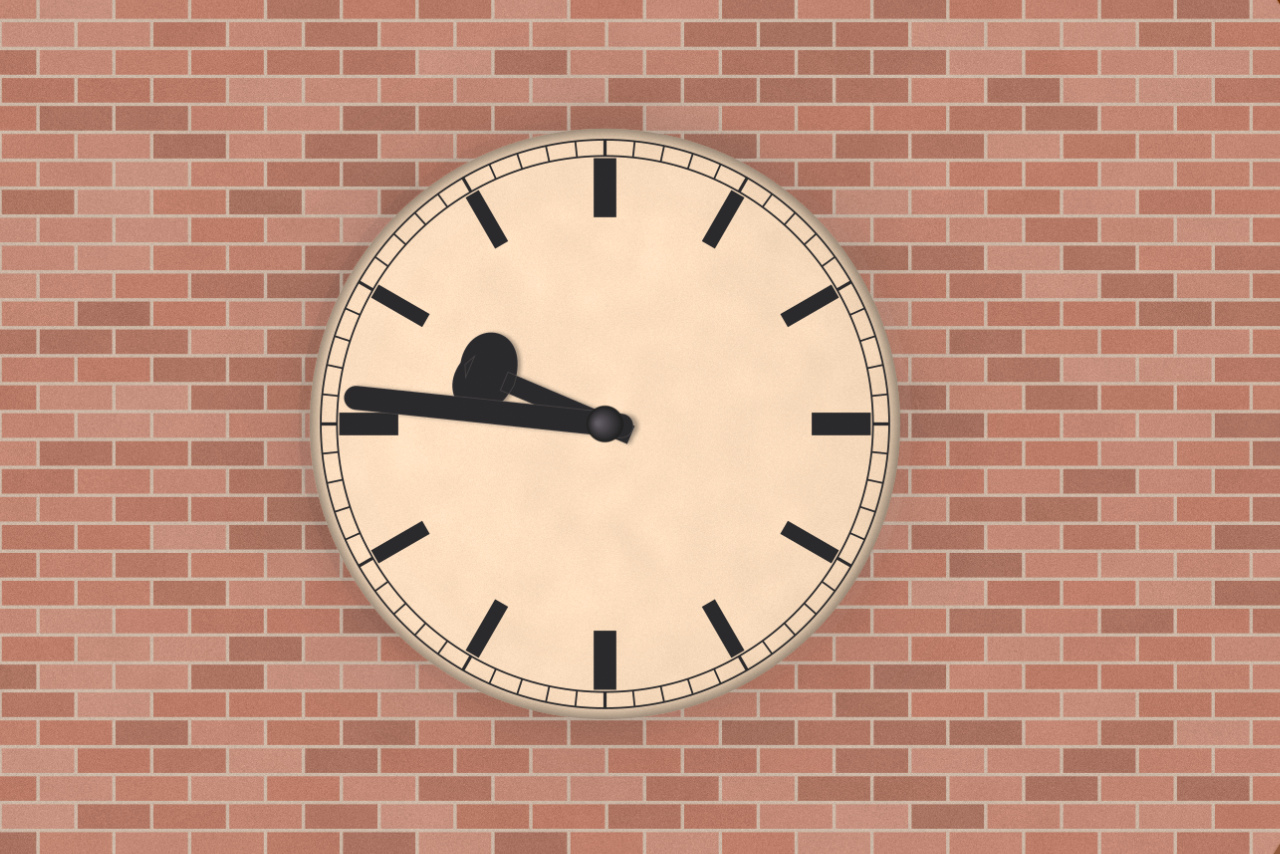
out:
{"hour": 9, "minute": 46}
